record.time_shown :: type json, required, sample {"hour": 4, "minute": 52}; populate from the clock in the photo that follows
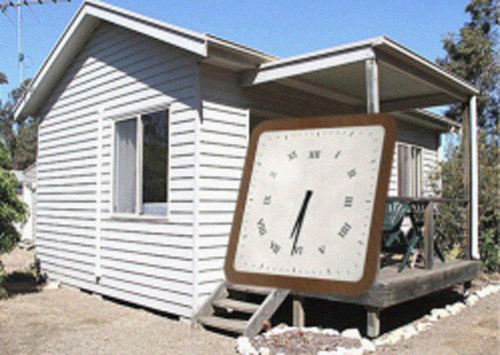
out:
{"hour": 6, "minute": 31}
